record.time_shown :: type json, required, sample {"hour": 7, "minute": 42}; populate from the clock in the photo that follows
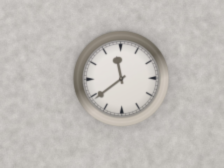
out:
{"hour": 11, "minute": 39}
